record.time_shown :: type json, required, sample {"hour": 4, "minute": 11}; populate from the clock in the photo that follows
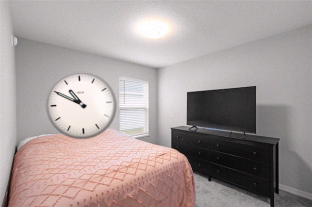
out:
{"hour": 10, "minute": 50}
